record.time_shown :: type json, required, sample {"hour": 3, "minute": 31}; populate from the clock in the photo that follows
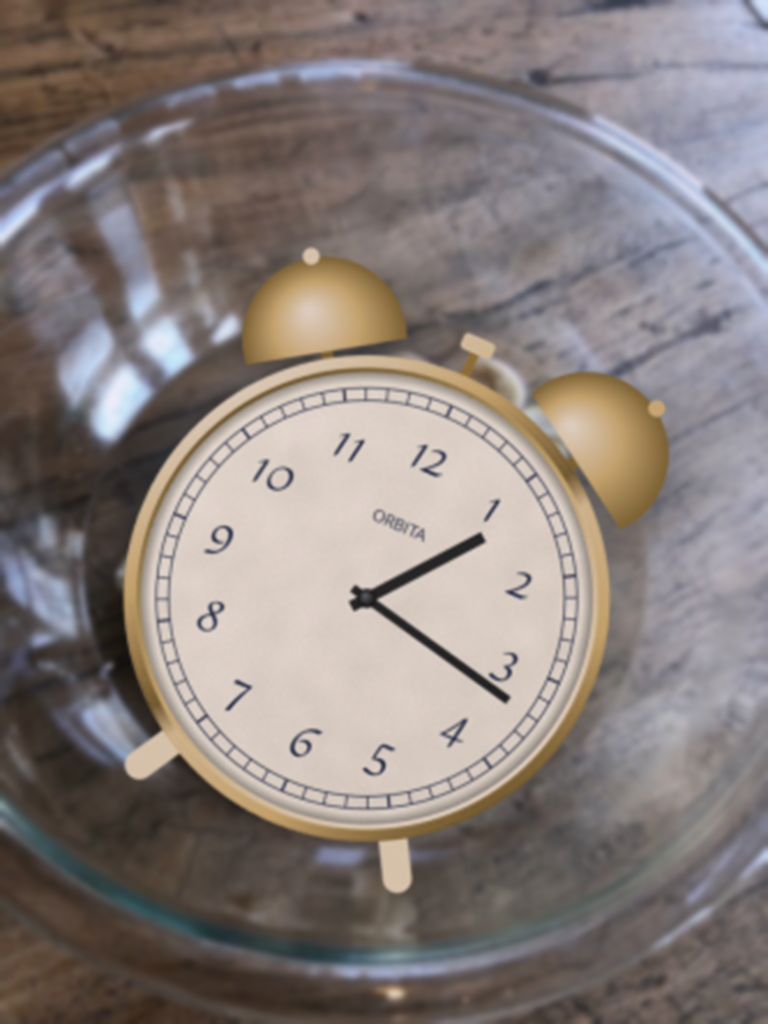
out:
{"hour": 1, "minute": 17}
